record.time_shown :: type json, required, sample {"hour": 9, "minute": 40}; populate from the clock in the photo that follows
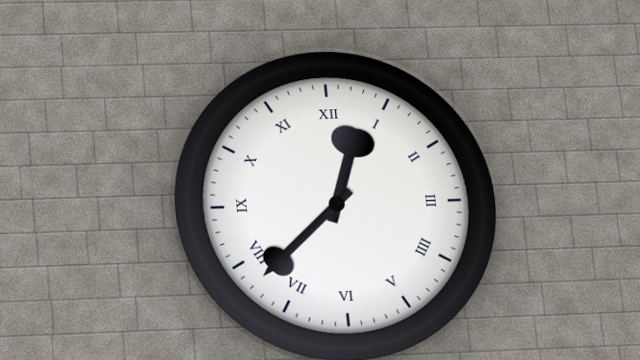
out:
{"hour": 12, "minute": 38}
